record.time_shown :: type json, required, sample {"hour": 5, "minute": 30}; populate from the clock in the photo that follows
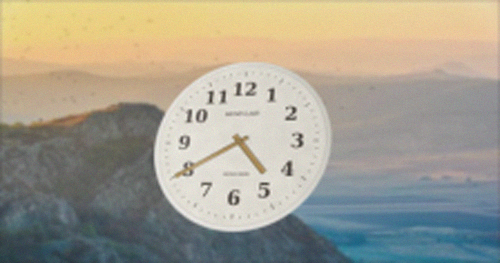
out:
{"hour": 4, "minute": 40}
